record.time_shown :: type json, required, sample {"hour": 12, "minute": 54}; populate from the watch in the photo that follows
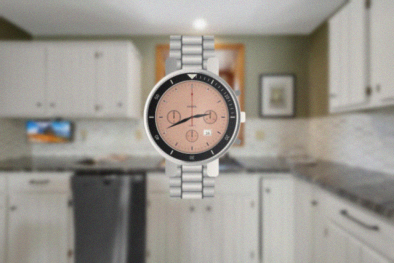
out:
{"hour": 2, "minute": 41}
